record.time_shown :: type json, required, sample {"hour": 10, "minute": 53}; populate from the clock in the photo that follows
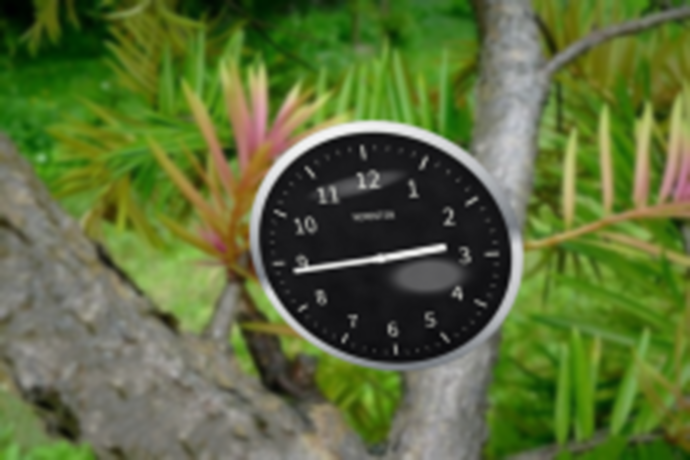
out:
{"hour": 2, "minute": 44}
